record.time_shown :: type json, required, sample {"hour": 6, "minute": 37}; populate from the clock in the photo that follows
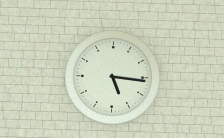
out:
{"hour": 5, "minute": 16}
